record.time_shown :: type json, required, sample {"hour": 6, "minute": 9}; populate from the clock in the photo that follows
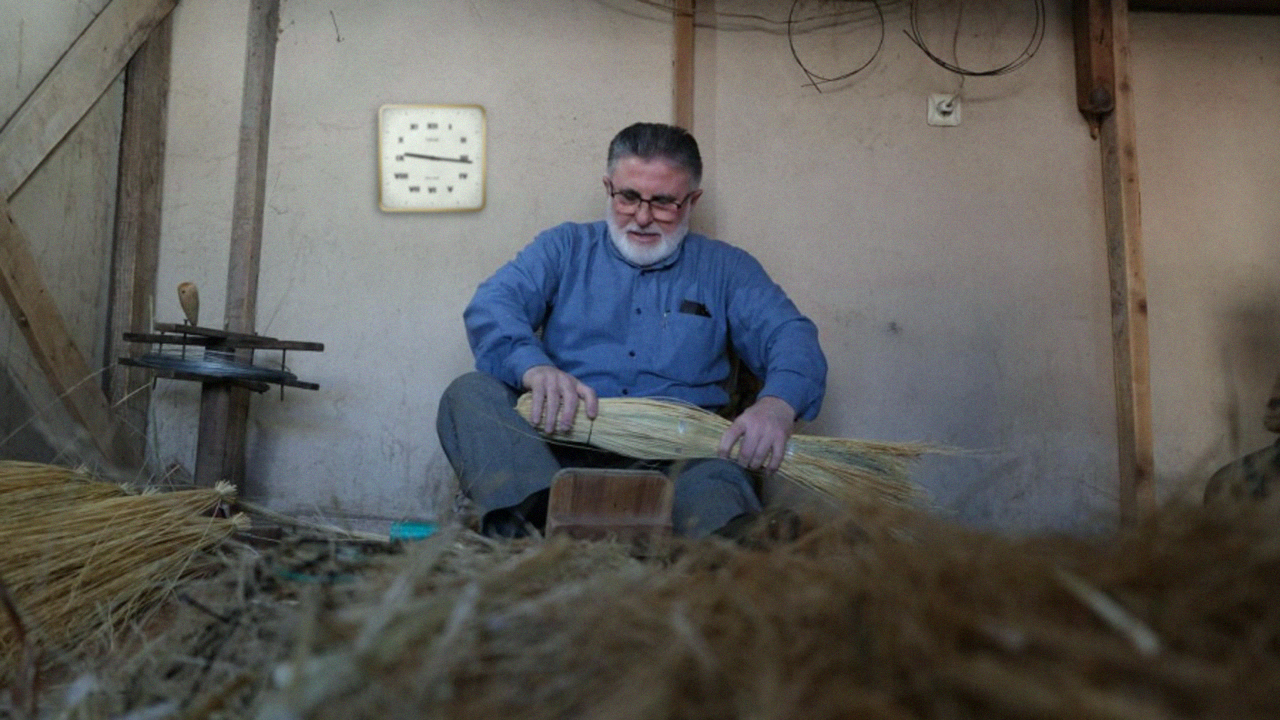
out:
{"hour": 9, "minute": 16}
